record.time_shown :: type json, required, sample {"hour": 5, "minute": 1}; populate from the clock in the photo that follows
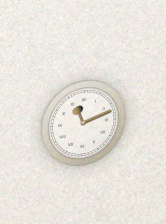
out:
{"hour": 11, "minute": 12}
